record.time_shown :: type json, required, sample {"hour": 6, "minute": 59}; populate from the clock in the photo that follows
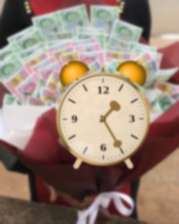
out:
{"hour": 1, "minute": 25}
